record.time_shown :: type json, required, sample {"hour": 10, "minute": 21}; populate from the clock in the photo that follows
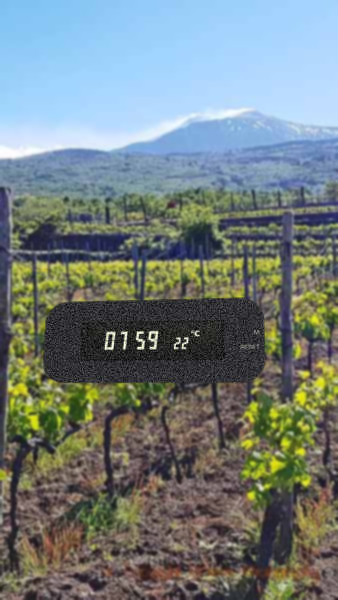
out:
{"hour": 7, "minute": 59}
